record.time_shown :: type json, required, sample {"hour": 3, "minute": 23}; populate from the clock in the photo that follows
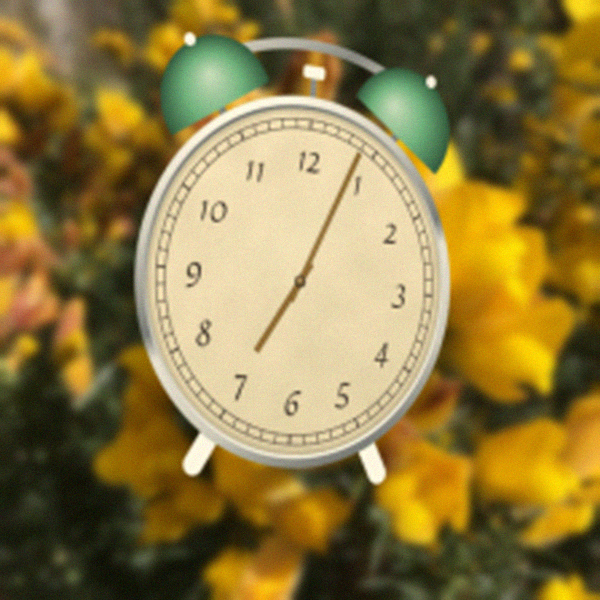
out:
{"hour": 7, "minute": 4}
